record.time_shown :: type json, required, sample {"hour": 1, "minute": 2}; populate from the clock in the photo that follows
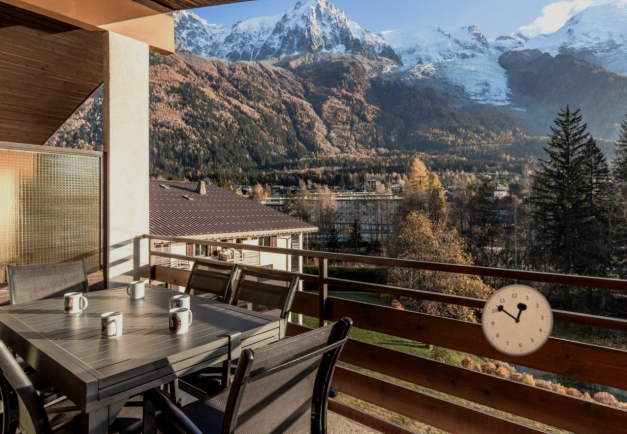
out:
{"hour": 12, "minute": 52}
